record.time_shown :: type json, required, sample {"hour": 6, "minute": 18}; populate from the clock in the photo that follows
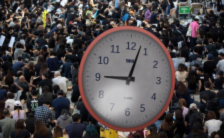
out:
{"hour": 9, "minute": 3}
